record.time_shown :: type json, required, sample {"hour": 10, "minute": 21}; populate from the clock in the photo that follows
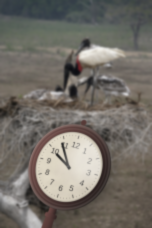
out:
{"hour": 9, "minute": 54}
